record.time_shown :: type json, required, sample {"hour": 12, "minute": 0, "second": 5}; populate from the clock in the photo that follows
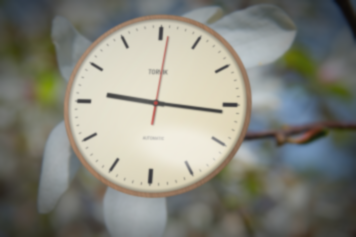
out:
{"hour": 9, "minute": 16, "second": 1}
